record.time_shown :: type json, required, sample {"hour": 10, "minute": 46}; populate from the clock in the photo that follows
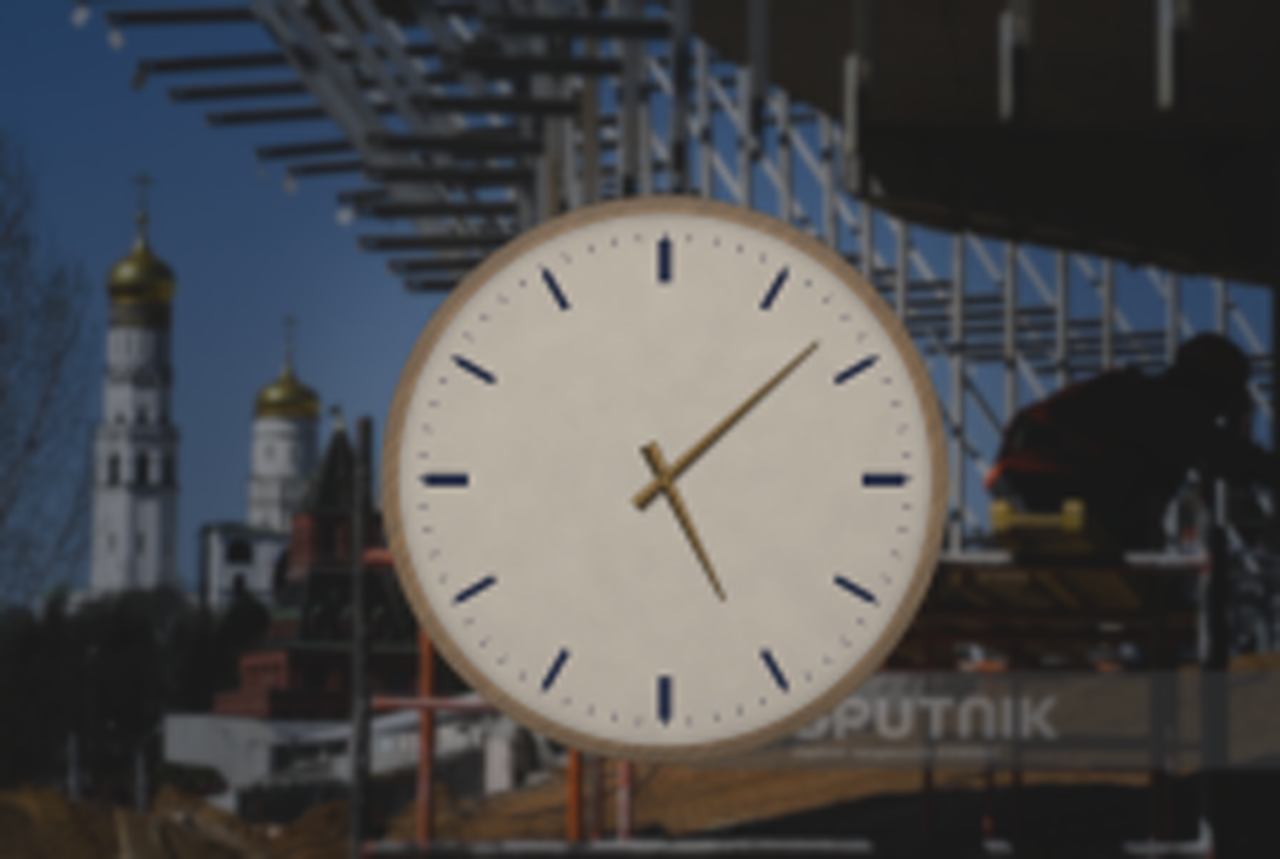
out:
{"hour": 5, "minute": 8}
